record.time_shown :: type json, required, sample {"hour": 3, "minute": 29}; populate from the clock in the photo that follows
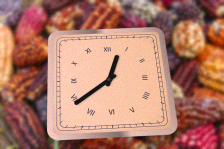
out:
{"hour": 12, "minute": 39}
